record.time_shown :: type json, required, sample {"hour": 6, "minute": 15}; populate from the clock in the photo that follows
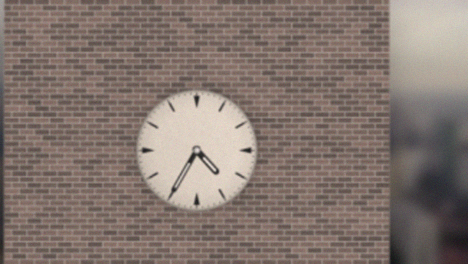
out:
{"hour": 4, "minute": 35}
